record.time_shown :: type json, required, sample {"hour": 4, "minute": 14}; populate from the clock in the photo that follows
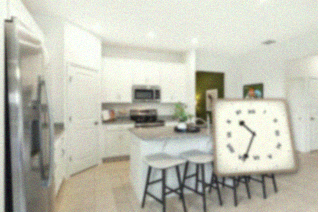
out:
{"hour": 10, "minute": 34}
